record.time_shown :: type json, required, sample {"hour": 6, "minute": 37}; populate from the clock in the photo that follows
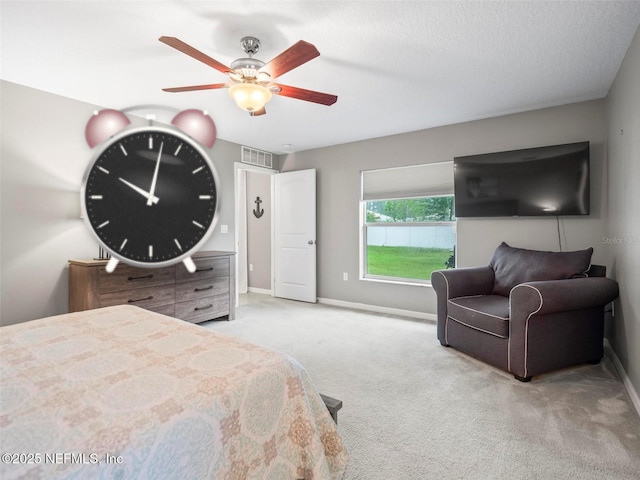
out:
{"hour": 10, "minute": 2}
